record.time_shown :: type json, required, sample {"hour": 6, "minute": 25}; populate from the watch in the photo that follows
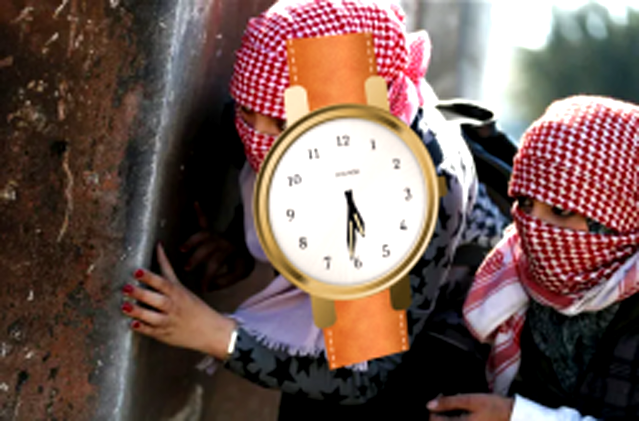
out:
{"hour": 5, "minute": 31}
